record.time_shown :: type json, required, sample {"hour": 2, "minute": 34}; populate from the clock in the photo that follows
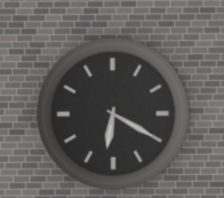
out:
{"hour": 6, "minute": 20}
